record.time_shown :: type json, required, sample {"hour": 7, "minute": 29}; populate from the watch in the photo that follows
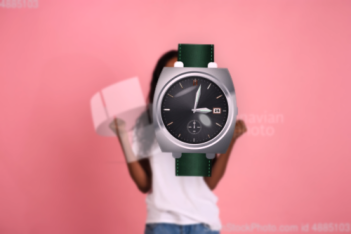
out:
{"hour": 3, "minute": 2}
